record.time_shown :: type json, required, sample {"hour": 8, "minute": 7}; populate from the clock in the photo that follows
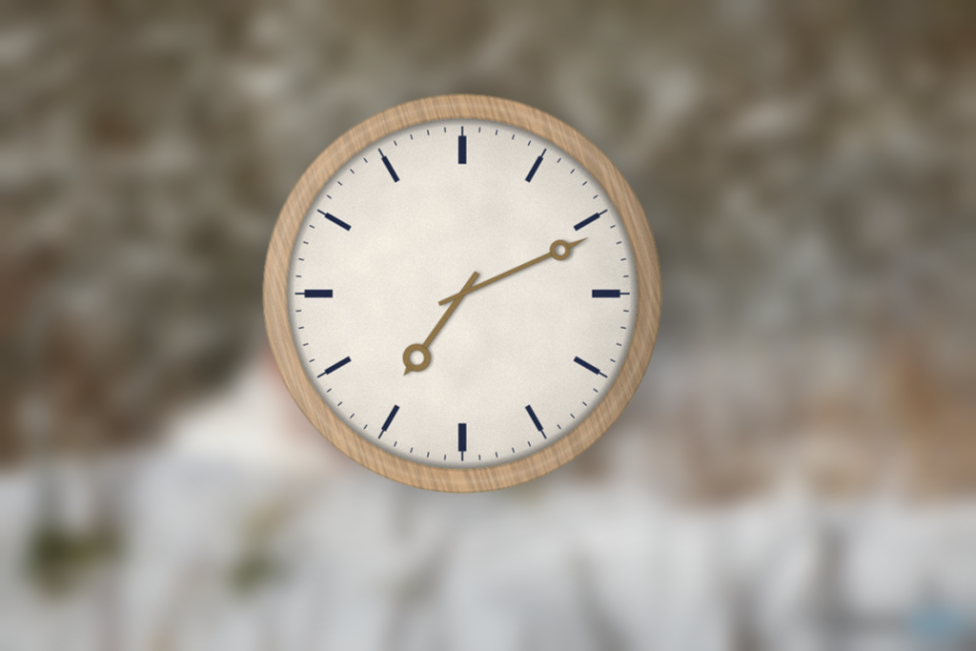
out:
{"hour": 7, "minute": 11}
